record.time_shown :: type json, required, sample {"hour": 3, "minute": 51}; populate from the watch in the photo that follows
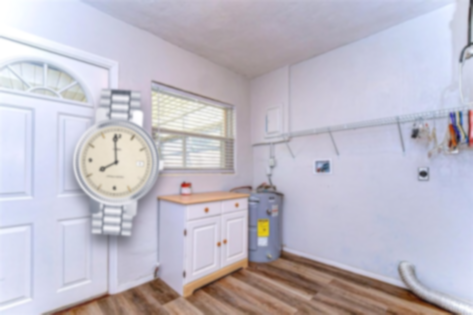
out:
{"hour": 7, "minute": 59}
